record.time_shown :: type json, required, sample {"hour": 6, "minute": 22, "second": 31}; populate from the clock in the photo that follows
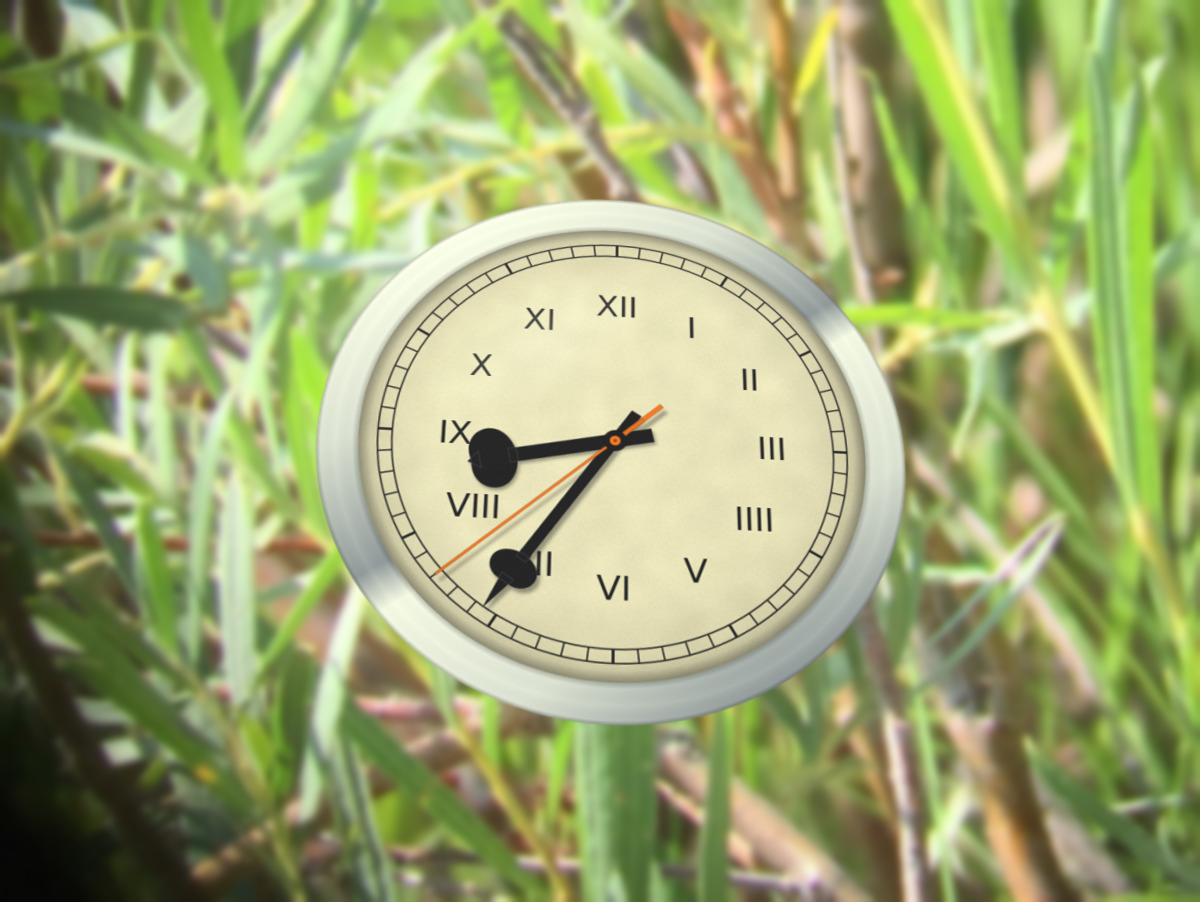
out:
{"hour": 8, "minute": 35, "second": 38}
